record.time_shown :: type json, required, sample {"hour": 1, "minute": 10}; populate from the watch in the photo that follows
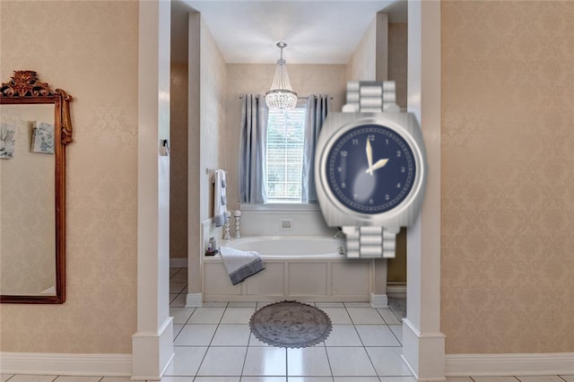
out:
{"hour": 1, "minute": 59}
